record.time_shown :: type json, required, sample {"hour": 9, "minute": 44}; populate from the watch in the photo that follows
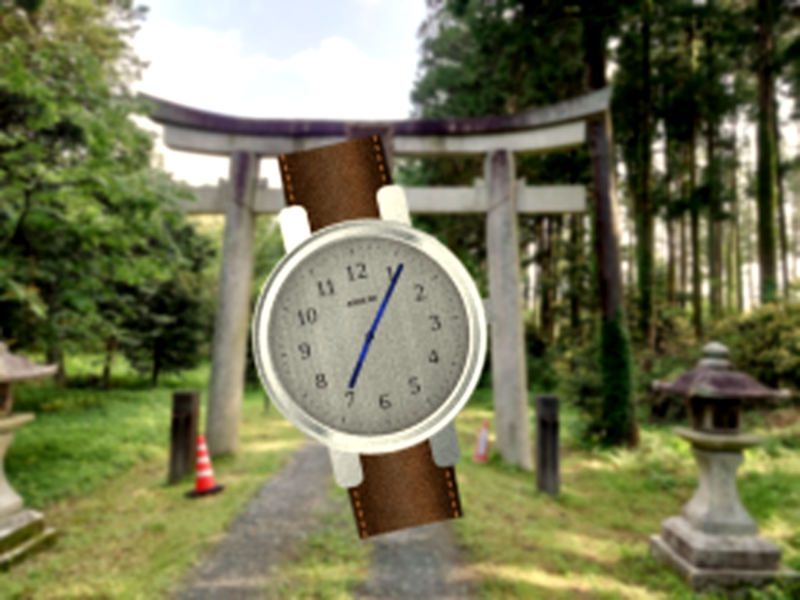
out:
{"hour": 7, "minute": 6}
